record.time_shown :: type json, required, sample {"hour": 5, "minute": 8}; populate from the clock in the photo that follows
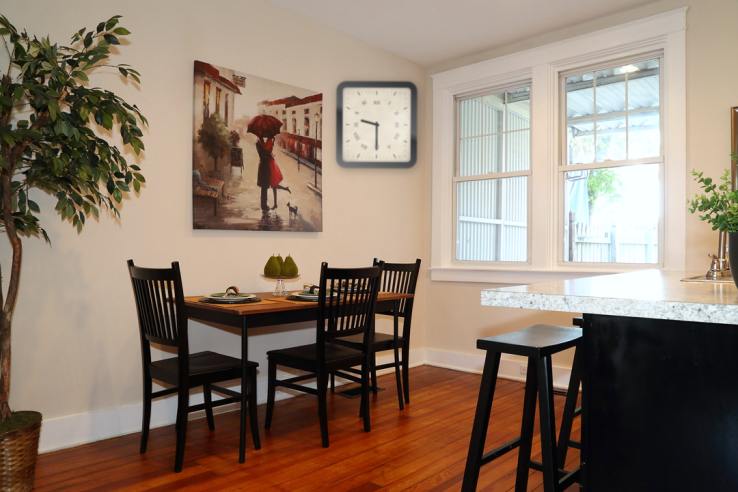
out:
{"hour": 9, "minute": 30}
